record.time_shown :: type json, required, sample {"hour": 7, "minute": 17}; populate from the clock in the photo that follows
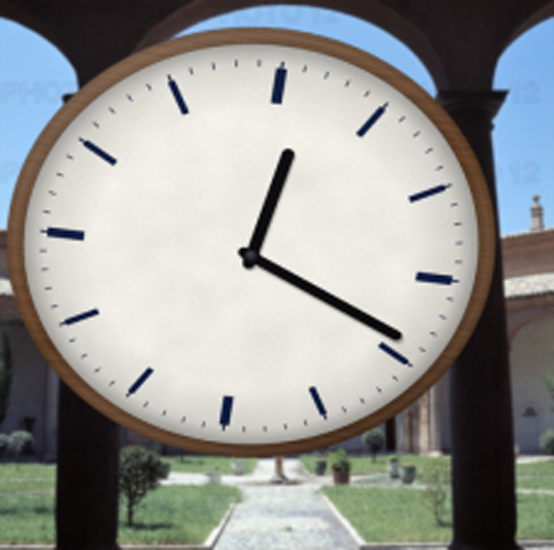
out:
{"hour": 12, "minute": 19}
